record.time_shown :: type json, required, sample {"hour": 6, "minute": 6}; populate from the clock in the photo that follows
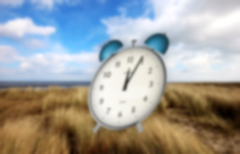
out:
{"hour": 12, "minute": 4}
